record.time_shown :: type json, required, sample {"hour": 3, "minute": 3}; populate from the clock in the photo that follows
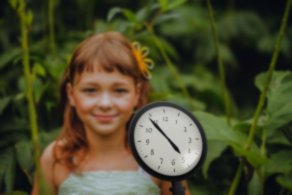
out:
{"hour": 4, "minute": 54}
